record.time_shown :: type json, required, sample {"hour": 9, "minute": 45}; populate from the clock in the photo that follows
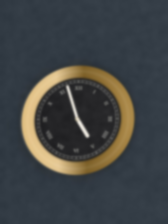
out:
{"hour": 4, "minute": 57}
